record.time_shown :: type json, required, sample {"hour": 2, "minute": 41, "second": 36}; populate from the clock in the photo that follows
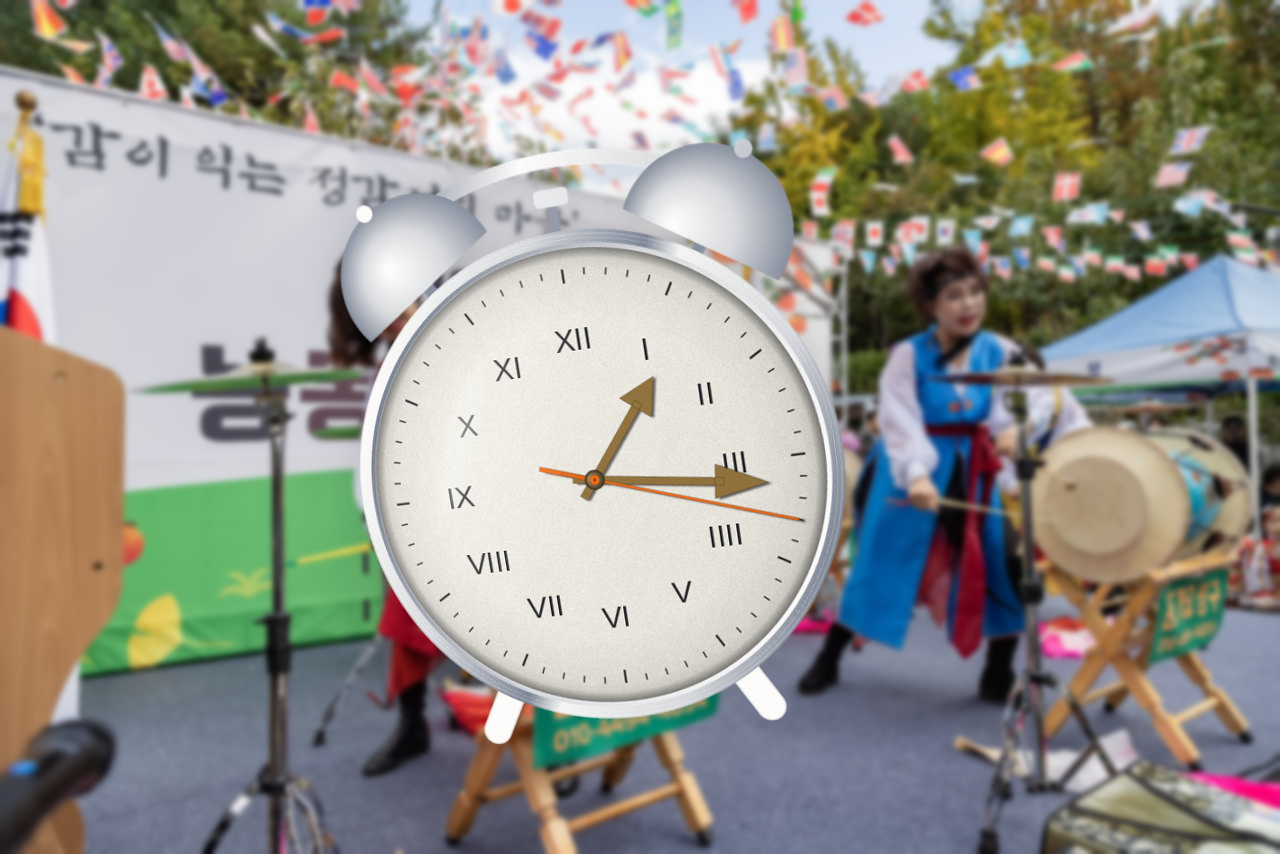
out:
{"hour": 1, "minute": 16, "second": 18}
